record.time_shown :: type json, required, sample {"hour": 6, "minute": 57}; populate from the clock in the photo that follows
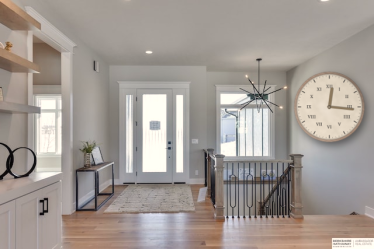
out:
{"hour": 12, "minute": 16}
